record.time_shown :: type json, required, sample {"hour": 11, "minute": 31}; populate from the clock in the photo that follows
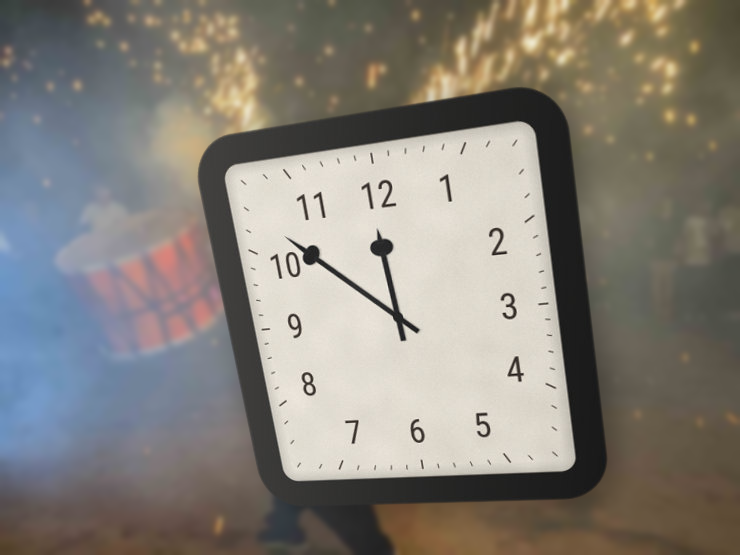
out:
{"hour": 11, "minute": 52}
